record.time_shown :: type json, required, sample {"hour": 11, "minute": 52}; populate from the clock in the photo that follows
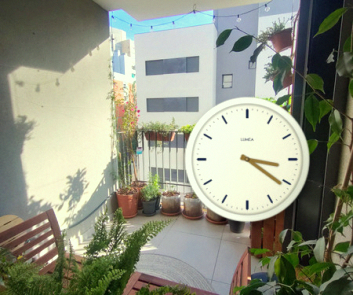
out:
{"hour": 3, "minute": 21}
